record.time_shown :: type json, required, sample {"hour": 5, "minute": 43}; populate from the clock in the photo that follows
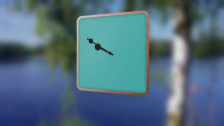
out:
{"hour": 9, "minute": 50}
